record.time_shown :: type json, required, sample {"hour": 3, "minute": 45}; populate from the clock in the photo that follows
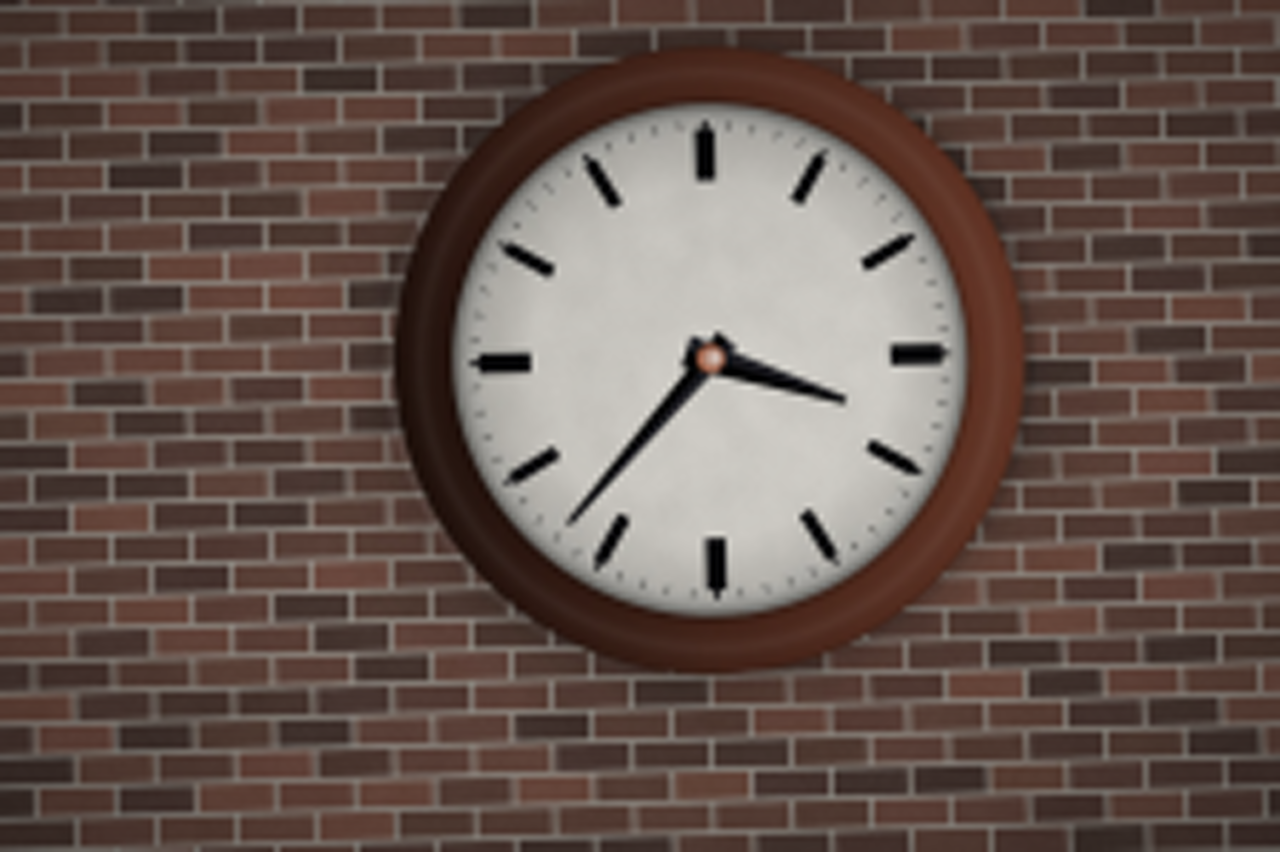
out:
{"hour": 3, "minute": 37}
